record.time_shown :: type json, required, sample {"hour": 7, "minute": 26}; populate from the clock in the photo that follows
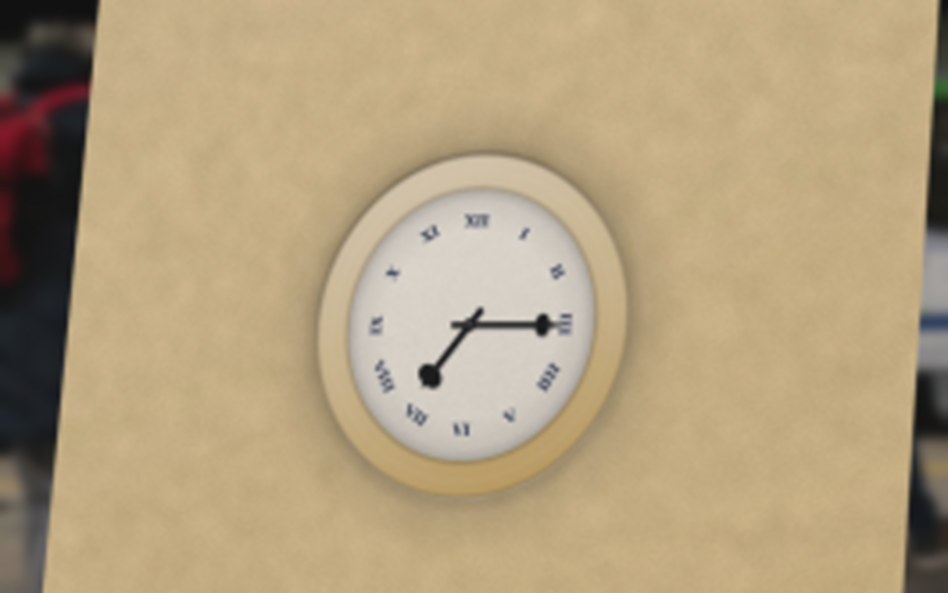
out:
{"hour": 7, "minute": 15}
